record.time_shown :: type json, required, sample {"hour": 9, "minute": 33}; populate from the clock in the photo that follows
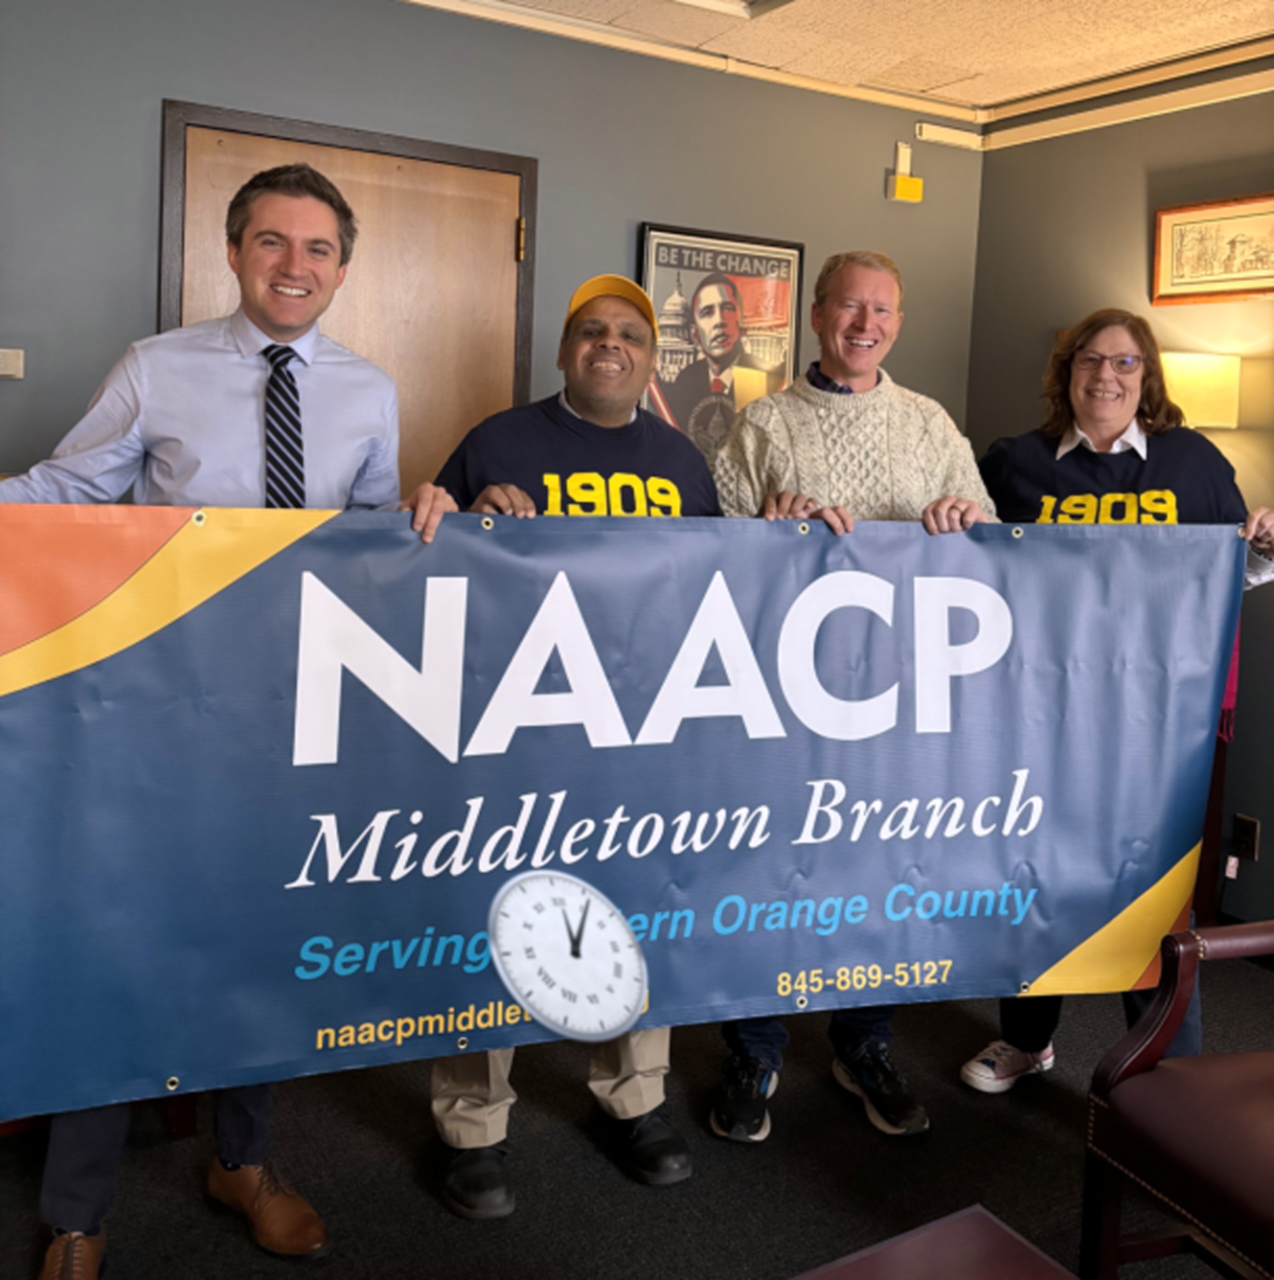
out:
{"hour": 12, "minute": 6}
